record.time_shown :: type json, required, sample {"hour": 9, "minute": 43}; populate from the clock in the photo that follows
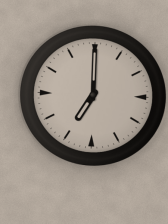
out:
{"hour": 7, "minute": 0}
